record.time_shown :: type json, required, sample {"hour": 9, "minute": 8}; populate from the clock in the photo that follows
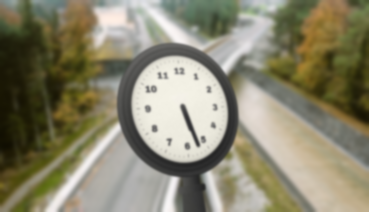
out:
{"hour": 5, "minute": 27}
